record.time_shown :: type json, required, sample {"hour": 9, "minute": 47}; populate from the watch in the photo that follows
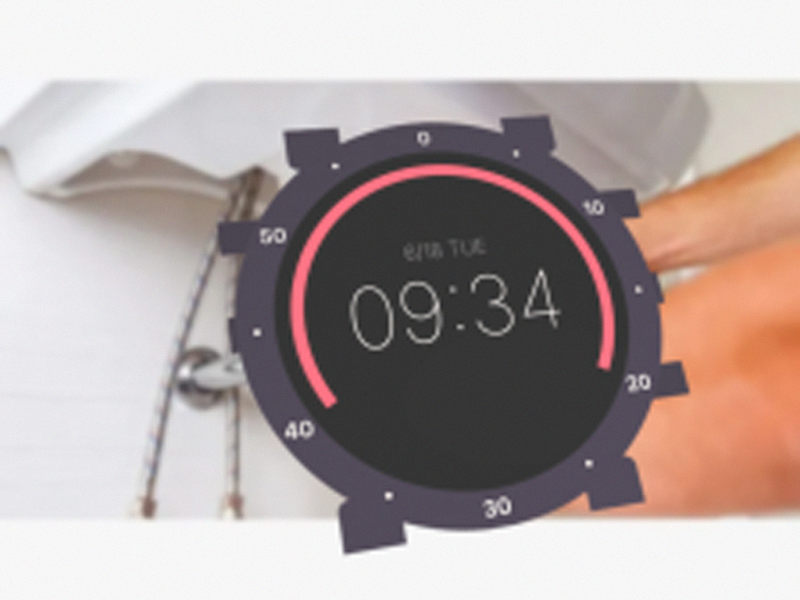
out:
{"hour": 9, "minute": 34}
